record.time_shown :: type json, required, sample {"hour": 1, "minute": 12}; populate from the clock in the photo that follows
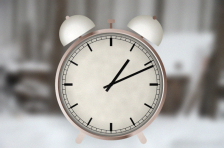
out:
{"hour": 1, "minute": 11}
